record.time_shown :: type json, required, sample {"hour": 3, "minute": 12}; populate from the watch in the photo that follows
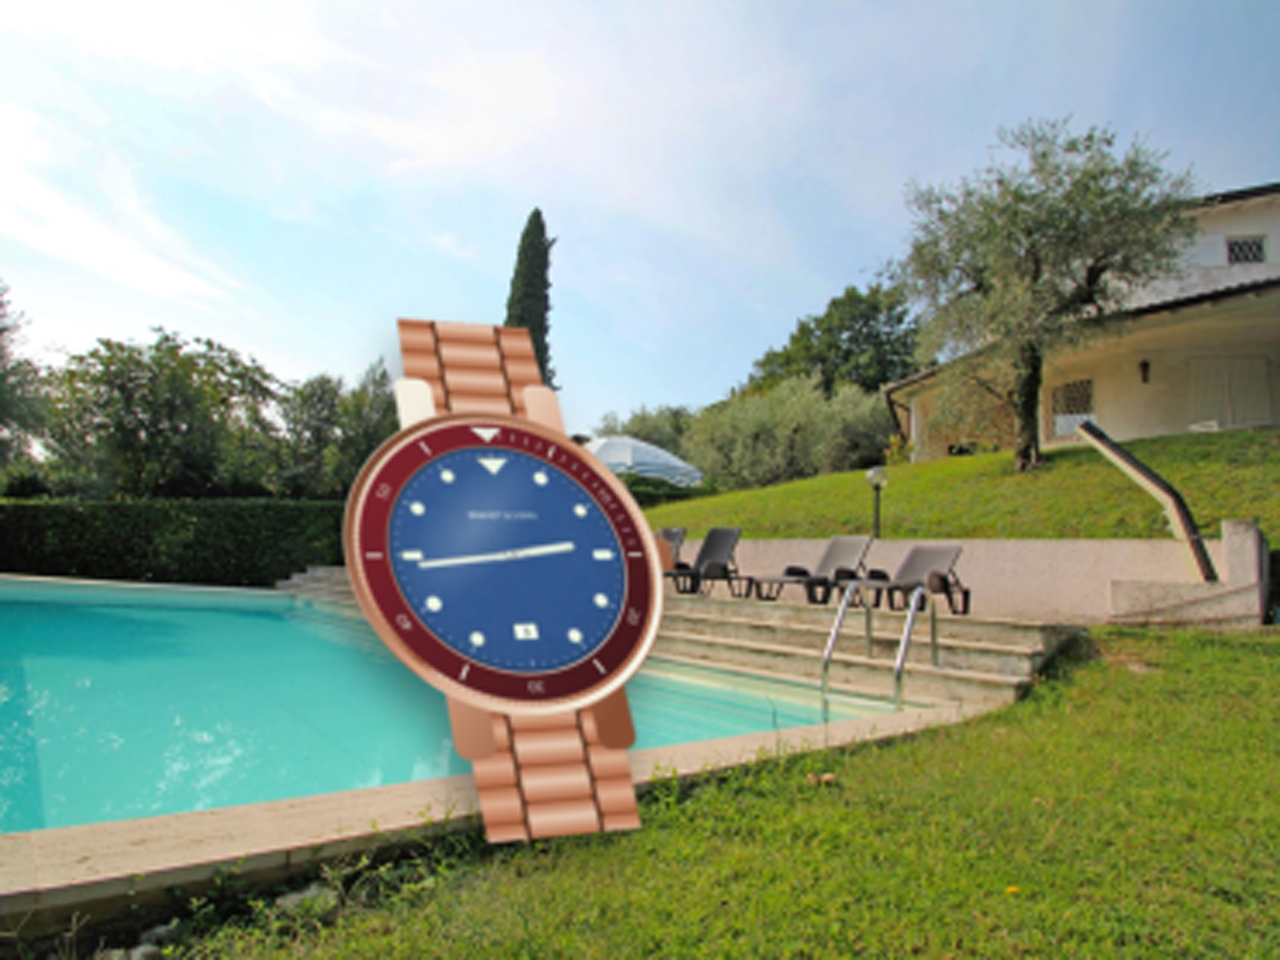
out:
{"hour": 2, "minute": 44}
